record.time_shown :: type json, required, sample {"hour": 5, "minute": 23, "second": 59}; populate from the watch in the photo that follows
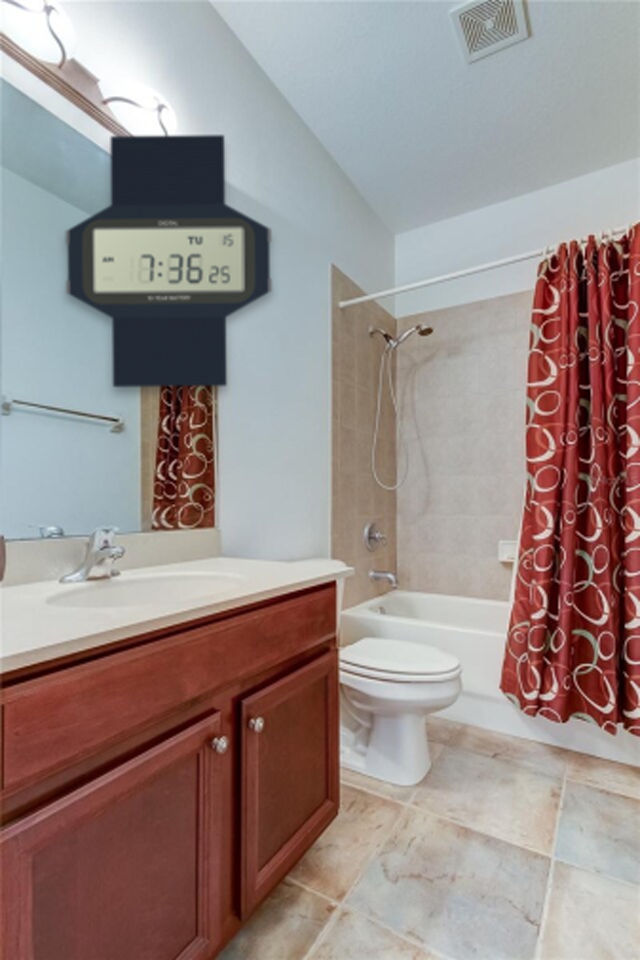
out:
{"hour": 7, "minute": 36, "second": 25}
